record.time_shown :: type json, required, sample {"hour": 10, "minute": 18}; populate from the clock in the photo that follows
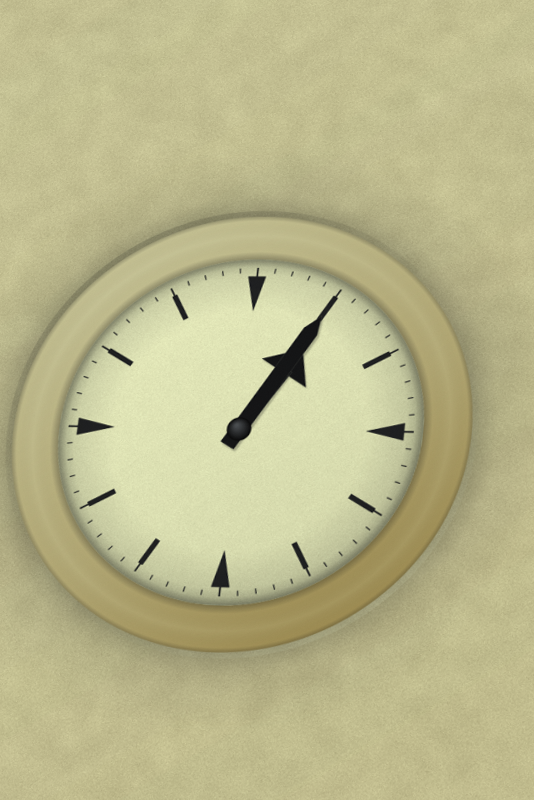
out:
{"hour": 1, "minute": 5}
